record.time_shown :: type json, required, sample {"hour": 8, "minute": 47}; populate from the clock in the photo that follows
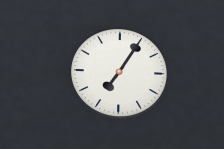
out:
{"hour": 7, "minute": 5}
